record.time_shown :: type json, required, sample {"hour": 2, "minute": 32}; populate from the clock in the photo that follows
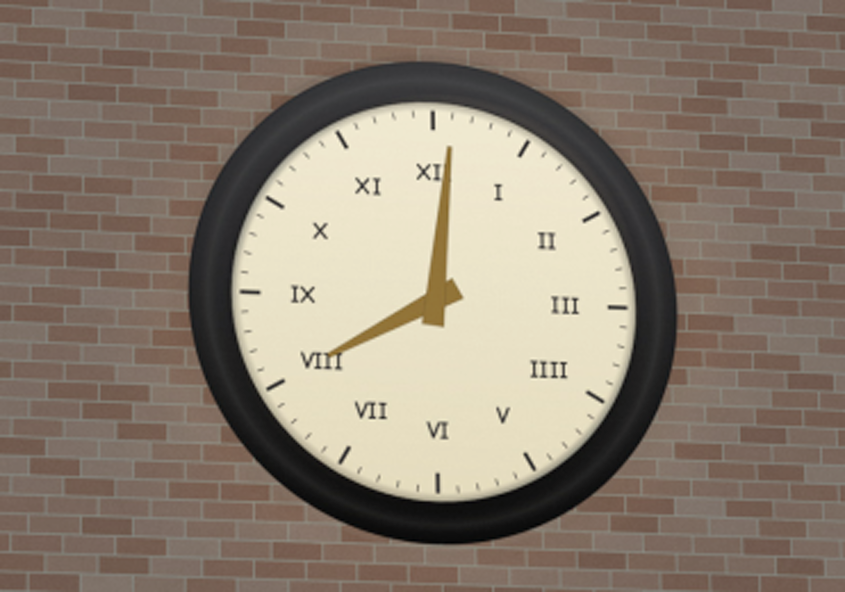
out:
{"hour": 8, "minute": 1}
